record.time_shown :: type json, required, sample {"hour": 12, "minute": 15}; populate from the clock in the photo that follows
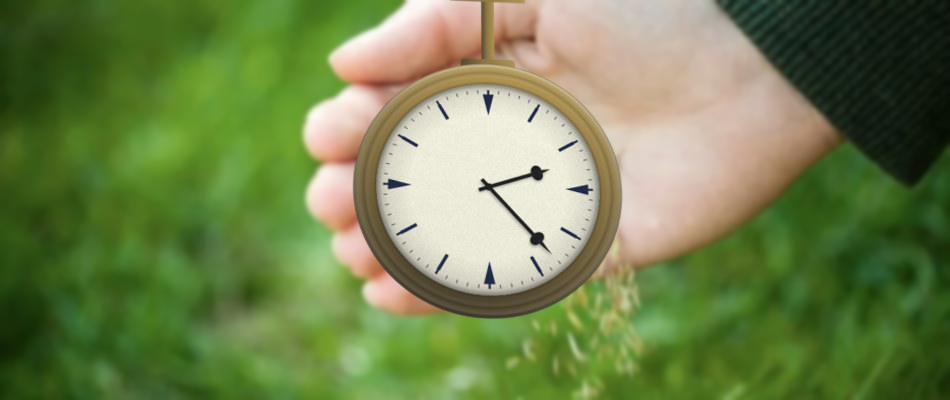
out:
{"hour": 2, "minute": 23}
